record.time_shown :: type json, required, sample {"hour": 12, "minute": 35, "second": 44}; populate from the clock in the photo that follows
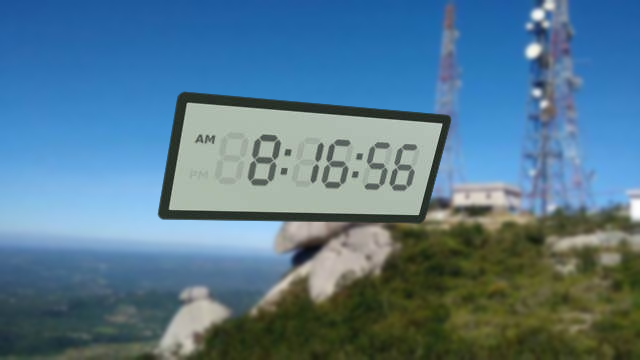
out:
{"hour": 8, "minute": 16, "second": 56}
